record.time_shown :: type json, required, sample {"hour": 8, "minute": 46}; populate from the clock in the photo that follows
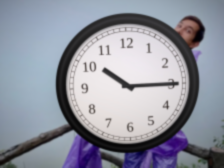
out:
{"hour": 10, "minute": 15}
